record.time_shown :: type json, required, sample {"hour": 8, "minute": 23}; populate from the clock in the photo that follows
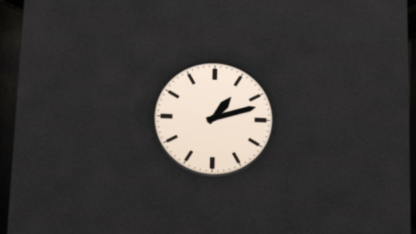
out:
{"hour": 1, "minute": 12}
